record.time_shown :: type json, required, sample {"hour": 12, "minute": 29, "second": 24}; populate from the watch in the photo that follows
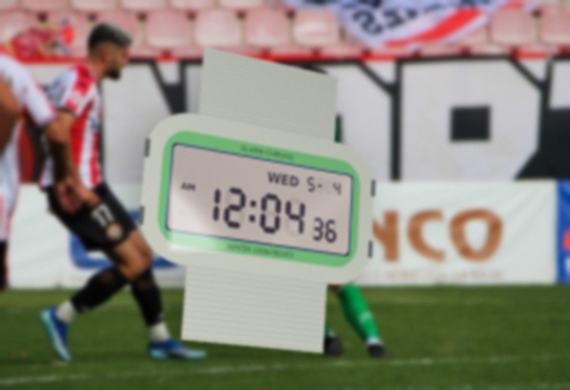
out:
{"hour": 12, "minute": 4, "second": 36}
